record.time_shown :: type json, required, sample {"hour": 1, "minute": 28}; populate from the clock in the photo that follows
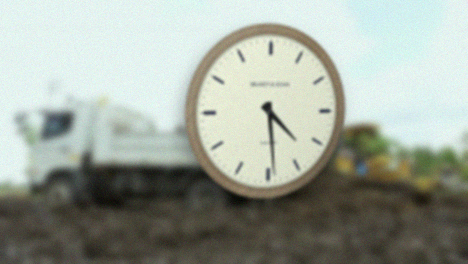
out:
{"hour": 4, "minute": 29}
